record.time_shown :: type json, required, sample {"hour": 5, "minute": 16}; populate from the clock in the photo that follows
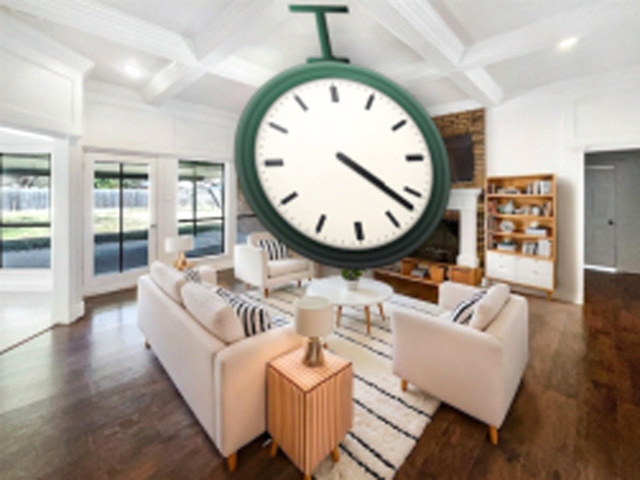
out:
{"hour": 4, "minute": 22}
